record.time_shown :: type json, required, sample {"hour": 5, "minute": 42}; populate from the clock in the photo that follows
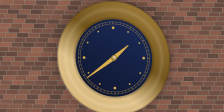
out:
{"hour": 1, "minute": 39}
